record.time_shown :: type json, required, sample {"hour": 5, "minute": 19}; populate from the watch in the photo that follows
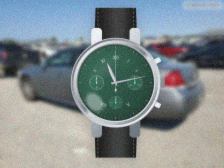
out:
{"hour": 11, "minute": 13}
